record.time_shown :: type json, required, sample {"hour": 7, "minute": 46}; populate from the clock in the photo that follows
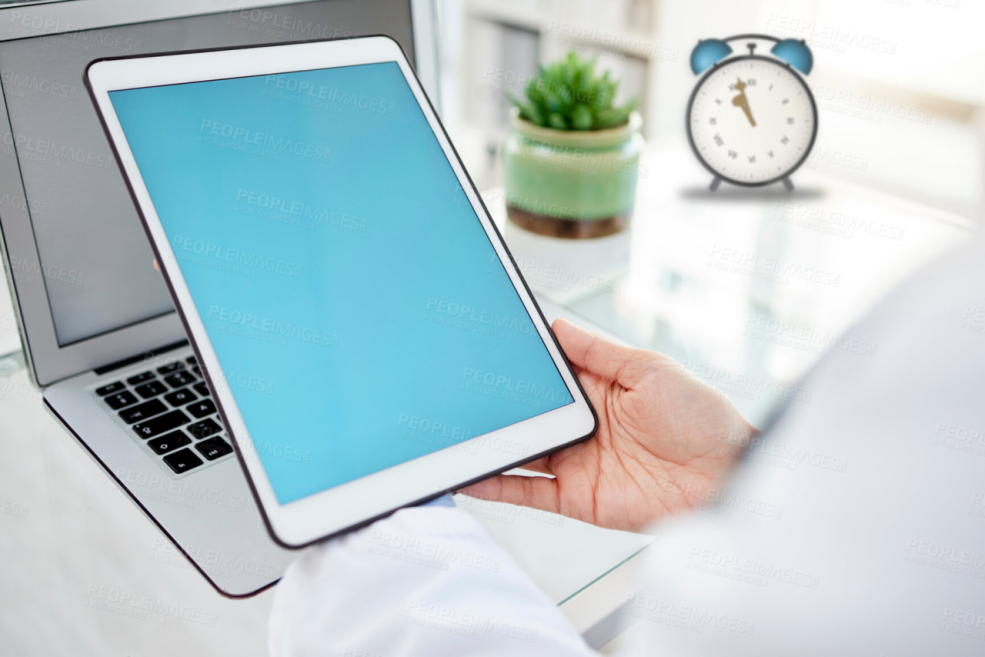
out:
{"hour": 10, "minute": 57}
